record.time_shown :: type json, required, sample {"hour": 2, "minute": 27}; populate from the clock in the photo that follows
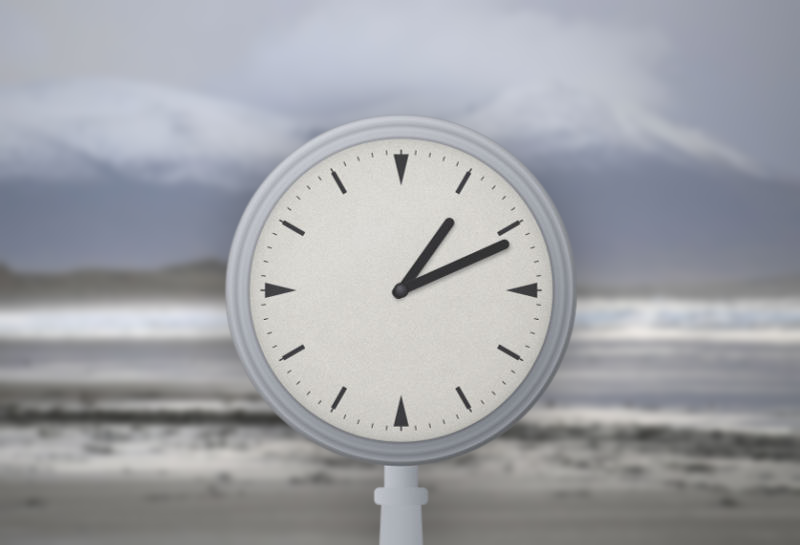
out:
{"hour": 1, "minute": 11}
